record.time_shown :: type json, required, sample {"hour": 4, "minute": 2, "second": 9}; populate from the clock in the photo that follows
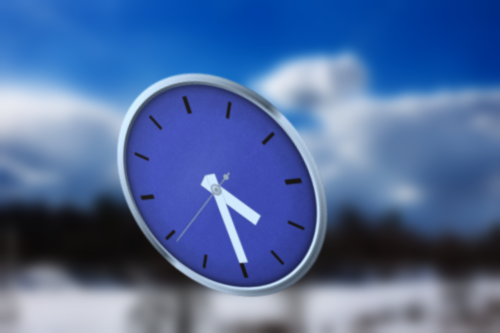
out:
{"hour": 4, "minute": 29, "second": 39}
